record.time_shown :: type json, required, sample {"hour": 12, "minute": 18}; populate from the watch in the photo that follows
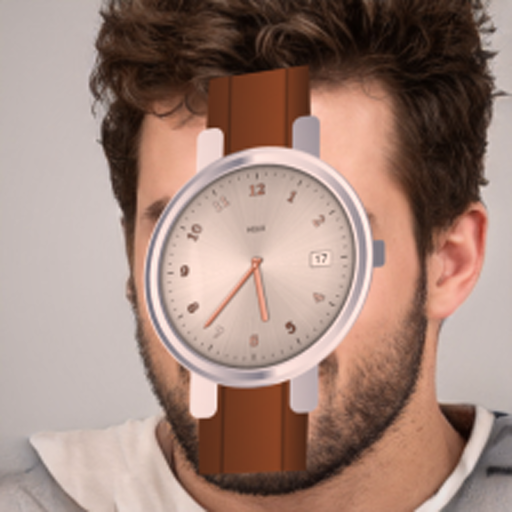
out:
{"hour": 5, "minute": 37}
